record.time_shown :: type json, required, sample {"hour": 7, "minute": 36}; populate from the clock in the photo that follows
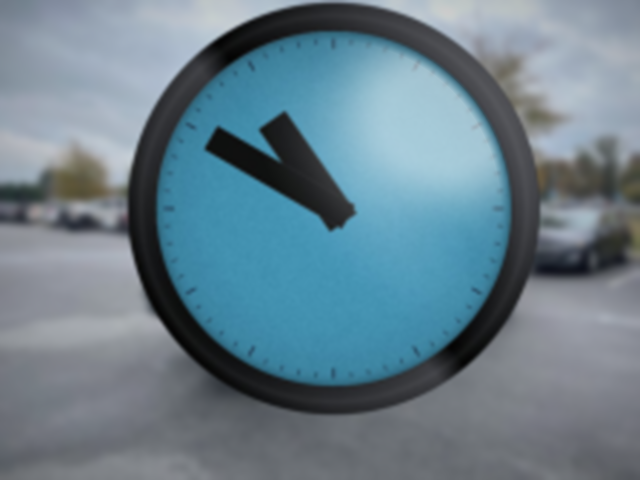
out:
{"hour": 10, "minute": 50}
